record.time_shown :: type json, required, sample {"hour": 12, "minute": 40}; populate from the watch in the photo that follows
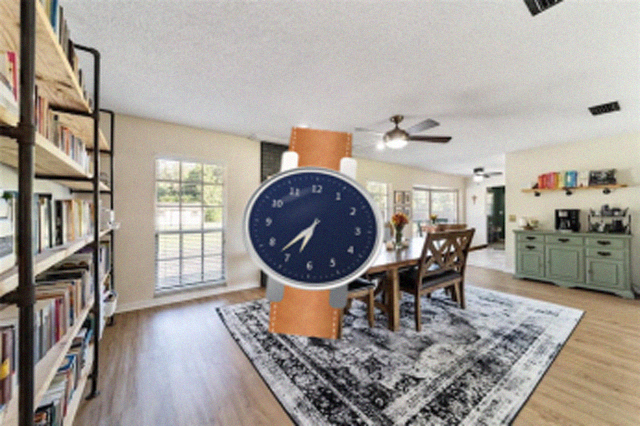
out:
{"hour": 6, "minute": 37}
